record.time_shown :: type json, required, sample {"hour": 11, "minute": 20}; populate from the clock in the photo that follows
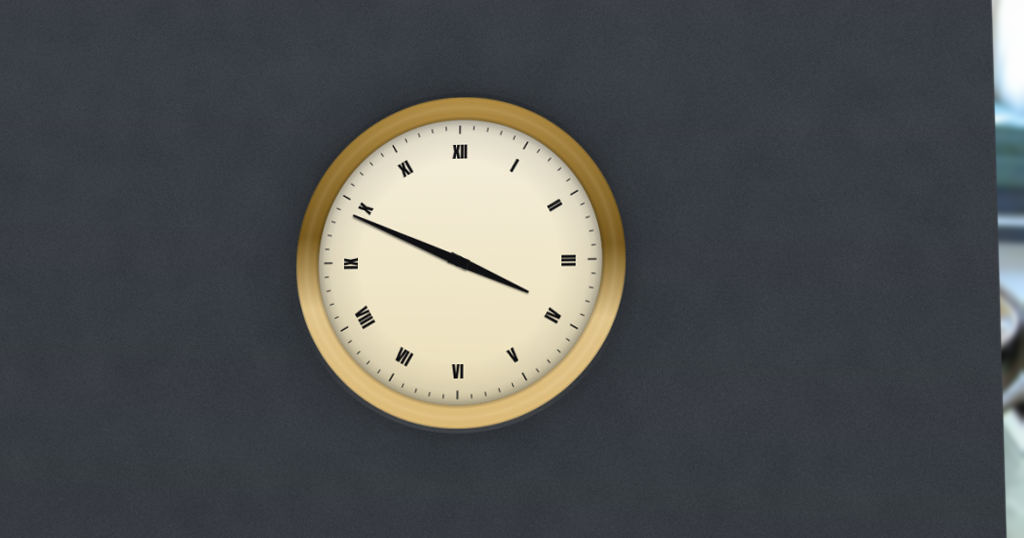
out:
{"hour": 3, "minute": 49}
